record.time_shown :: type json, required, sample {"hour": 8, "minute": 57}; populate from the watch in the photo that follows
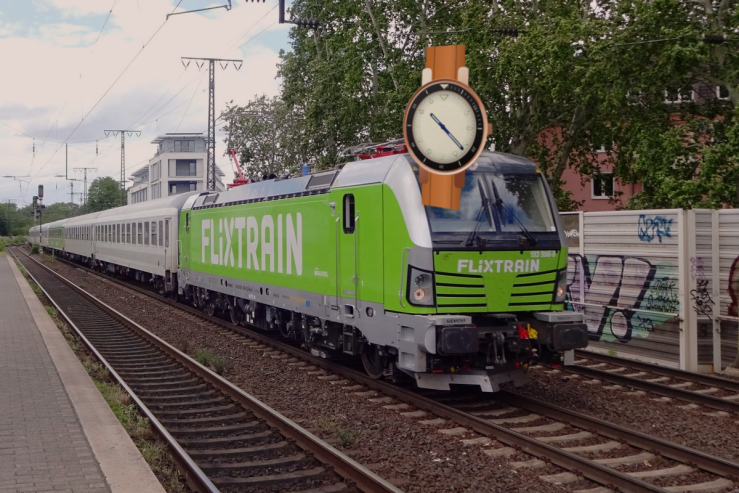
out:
{"hour": 10, "minute": 22}
